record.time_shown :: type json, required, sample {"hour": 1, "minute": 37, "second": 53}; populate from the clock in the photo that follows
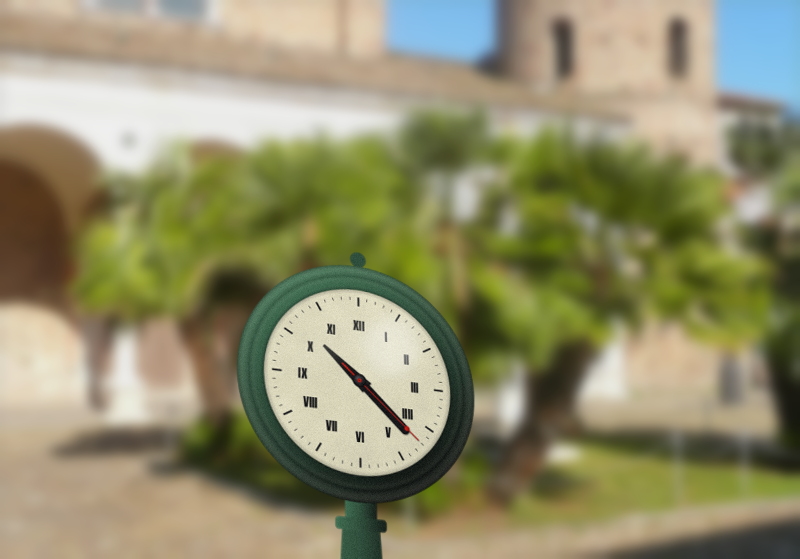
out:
{"hour": 10, "minute": 22, "second": 22}
